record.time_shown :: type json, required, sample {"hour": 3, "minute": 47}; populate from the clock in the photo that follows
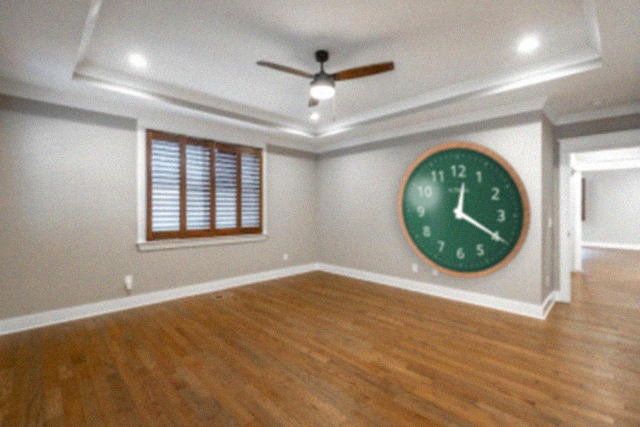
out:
{"hour": 12, "minute": 20}
